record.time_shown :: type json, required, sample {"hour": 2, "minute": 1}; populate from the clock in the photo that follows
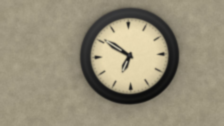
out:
{"hour": 6, "minute": 51}
